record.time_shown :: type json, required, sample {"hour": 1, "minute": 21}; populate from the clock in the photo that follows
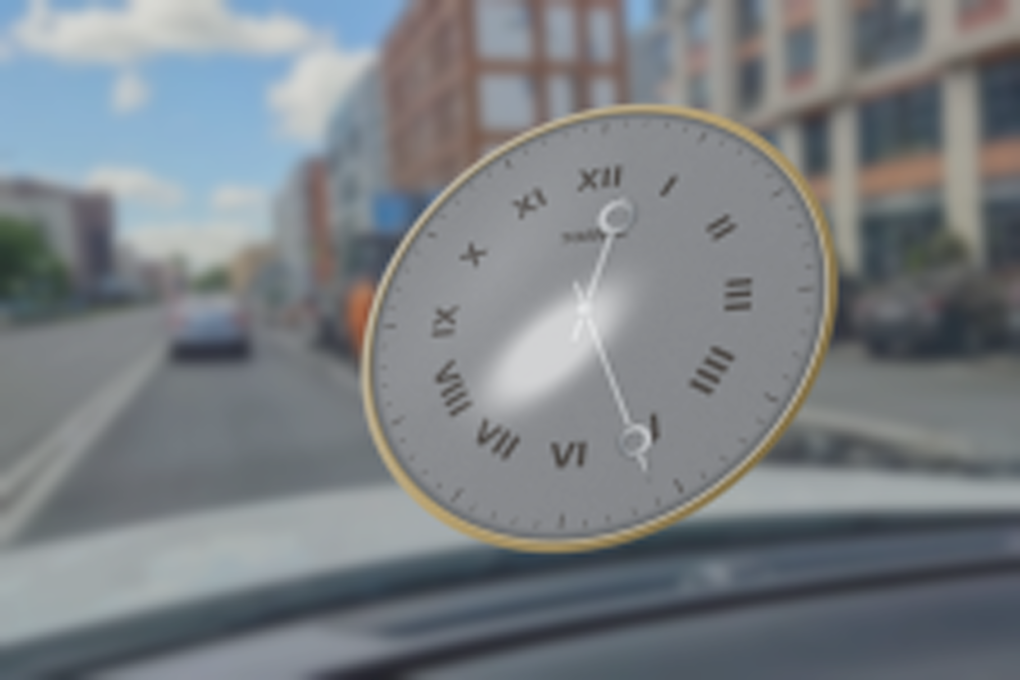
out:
{"hour": 12, "minute": 26}
